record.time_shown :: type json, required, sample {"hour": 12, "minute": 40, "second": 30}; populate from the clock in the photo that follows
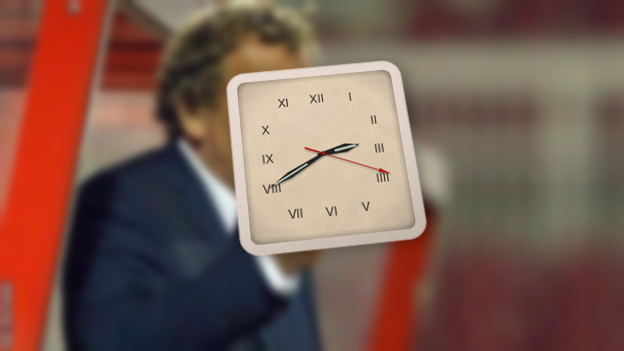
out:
{"hour": 2, "minute": 40, "second": 19}
